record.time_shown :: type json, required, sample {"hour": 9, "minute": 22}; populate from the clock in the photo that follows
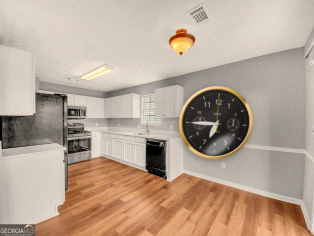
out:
{"hour": 6, "minute": 45}
